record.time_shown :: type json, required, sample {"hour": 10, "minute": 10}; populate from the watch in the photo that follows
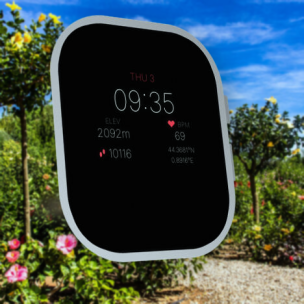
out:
{"hour": 9, "minute": 35}
